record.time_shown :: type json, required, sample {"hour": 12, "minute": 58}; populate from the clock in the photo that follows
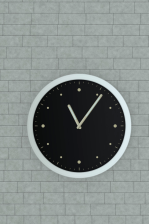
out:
{"hour": 11, "minute": 6}
